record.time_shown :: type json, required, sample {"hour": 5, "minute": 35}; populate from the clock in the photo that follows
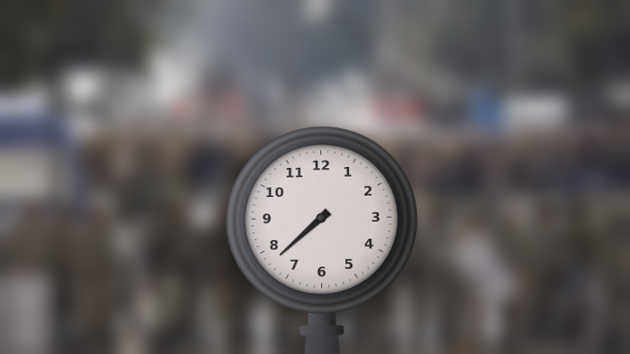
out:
{"hour": 7, "minute": 38}
